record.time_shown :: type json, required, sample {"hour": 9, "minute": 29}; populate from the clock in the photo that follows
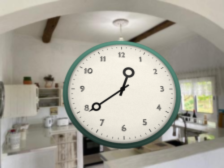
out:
{"hour": 12, "minute": 39}
